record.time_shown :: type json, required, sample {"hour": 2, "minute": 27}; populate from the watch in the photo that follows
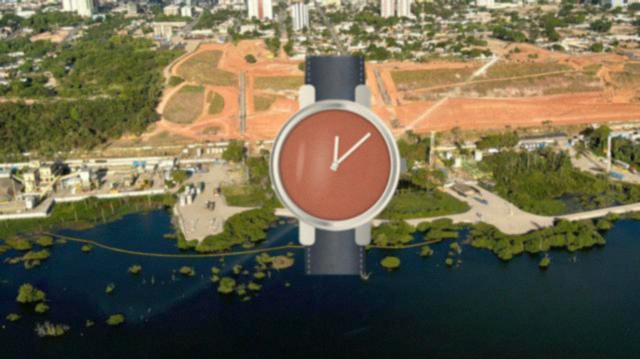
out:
{"hour": 12, "minute": 8}
